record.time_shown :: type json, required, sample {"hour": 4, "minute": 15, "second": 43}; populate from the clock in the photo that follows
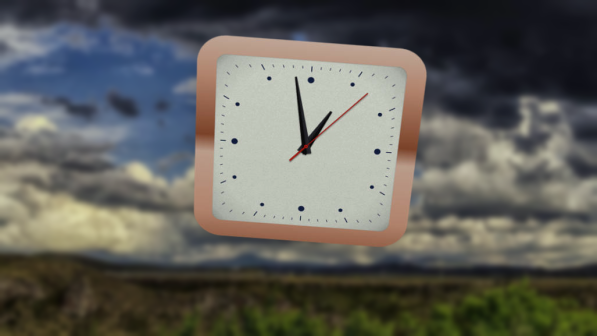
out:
{"hour": 12, "minute": 58, "second": 7}
